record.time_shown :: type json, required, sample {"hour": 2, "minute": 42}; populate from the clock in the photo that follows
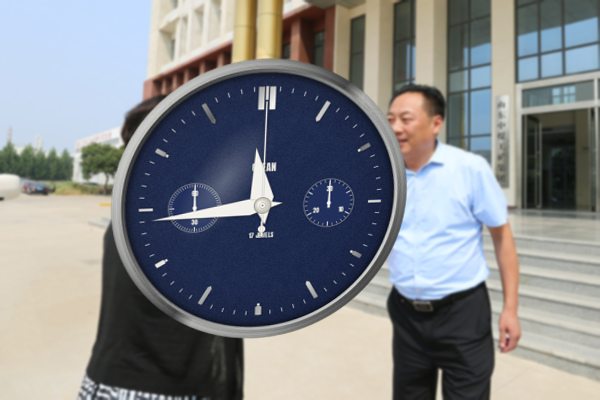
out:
{"hour": 11, "minute": 44}
